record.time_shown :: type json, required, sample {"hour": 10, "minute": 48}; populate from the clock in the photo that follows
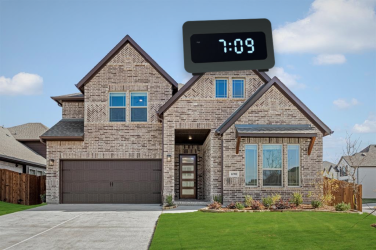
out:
{"hour": 7, "minute": 9}
